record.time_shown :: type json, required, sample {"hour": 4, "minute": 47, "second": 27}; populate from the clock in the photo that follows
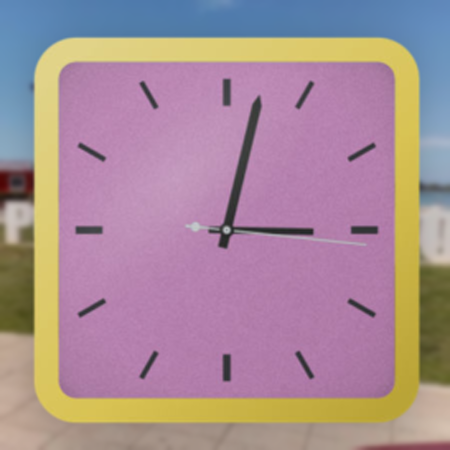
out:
{"hour": 3, "minute": 2, "second": 16}
